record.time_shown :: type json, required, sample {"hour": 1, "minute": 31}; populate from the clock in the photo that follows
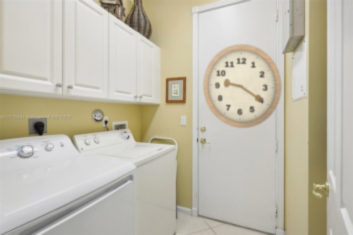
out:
{"hour": 9, "minute": 20}
